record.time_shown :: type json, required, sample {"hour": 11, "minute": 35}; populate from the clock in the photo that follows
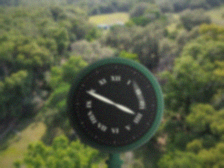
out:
{"hour": 3, "minute": 49}
